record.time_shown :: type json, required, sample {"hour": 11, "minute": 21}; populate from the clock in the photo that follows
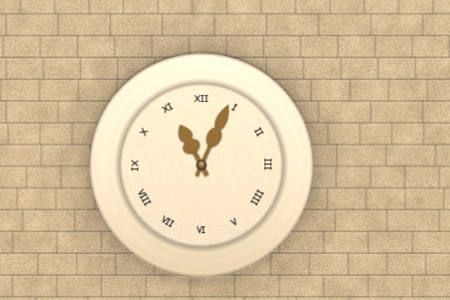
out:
{"hour": 11, "minute": 4}
